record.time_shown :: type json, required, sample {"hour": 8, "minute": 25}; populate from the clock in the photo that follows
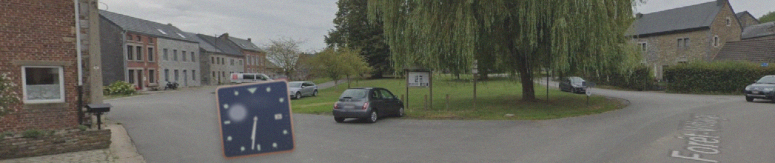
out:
{"hour": 6, "minute": 32}
